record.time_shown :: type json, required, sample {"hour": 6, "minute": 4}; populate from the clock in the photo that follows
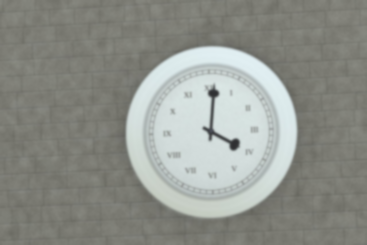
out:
{"hour": 4, "minute": 1}
